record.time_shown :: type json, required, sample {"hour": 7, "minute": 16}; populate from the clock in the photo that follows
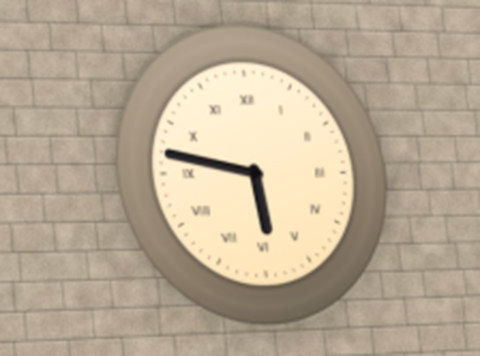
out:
{"hour": 5, "minute": 47}
